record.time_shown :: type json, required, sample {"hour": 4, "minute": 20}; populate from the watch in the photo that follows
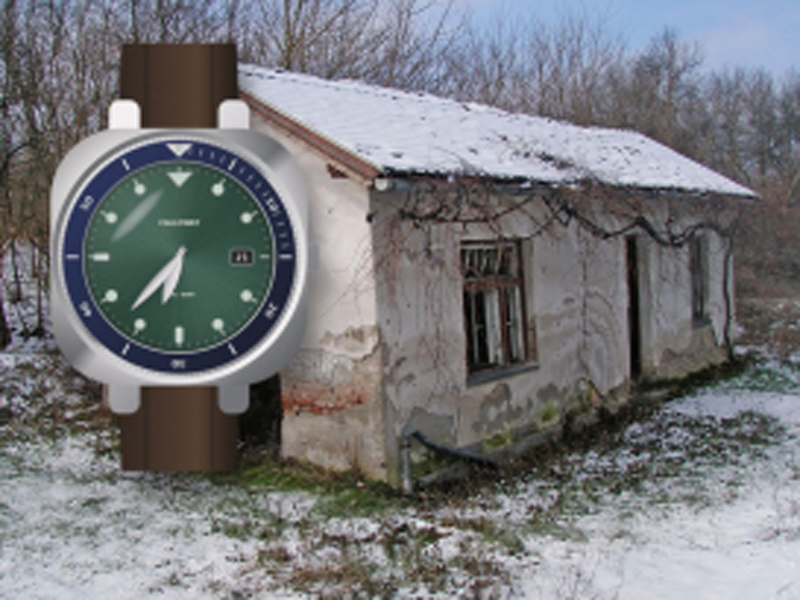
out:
{"hour": 6, "minute": 37}
